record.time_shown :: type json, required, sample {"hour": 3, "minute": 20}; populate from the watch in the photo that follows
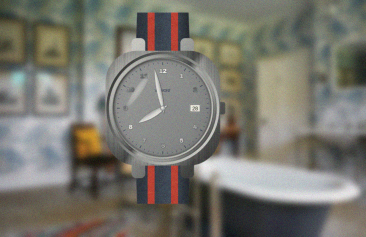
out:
{"hour": 7, "minute": 58}
